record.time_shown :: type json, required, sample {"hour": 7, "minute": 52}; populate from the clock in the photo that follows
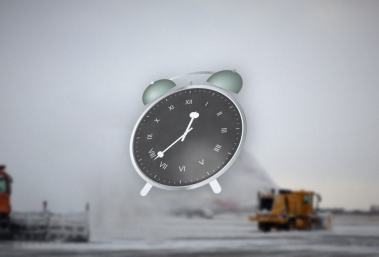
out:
{"hour": 12, "minute": 38}
